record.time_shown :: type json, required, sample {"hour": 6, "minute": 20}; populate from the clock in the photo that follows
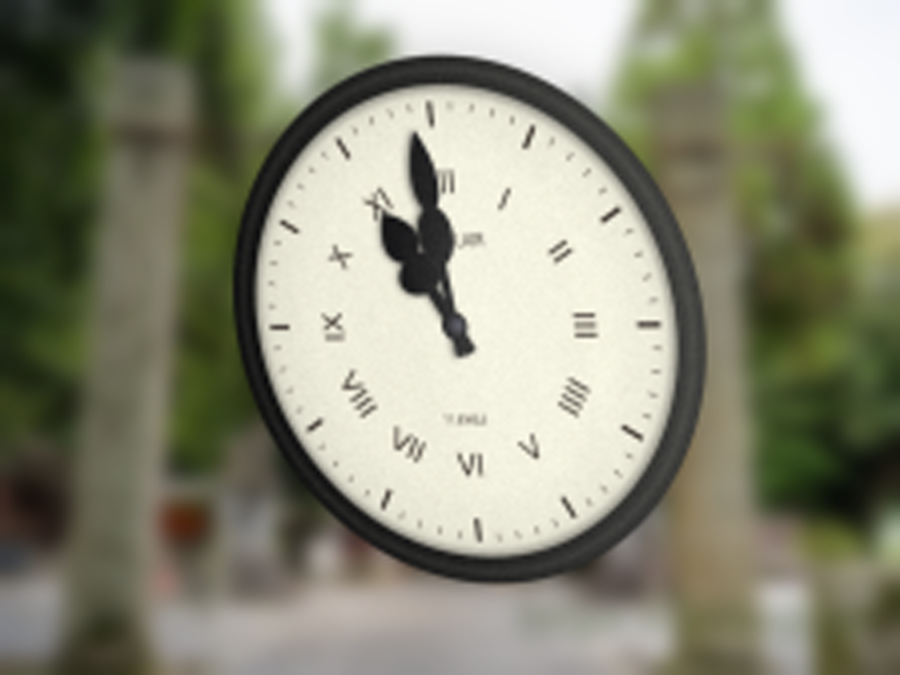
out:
{"hour": 10, "minute": 59}
